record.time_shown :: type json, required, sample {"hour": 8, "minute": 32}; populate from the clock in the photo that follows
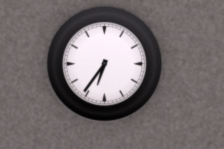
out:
{"hour": 6, "minute": 36}
